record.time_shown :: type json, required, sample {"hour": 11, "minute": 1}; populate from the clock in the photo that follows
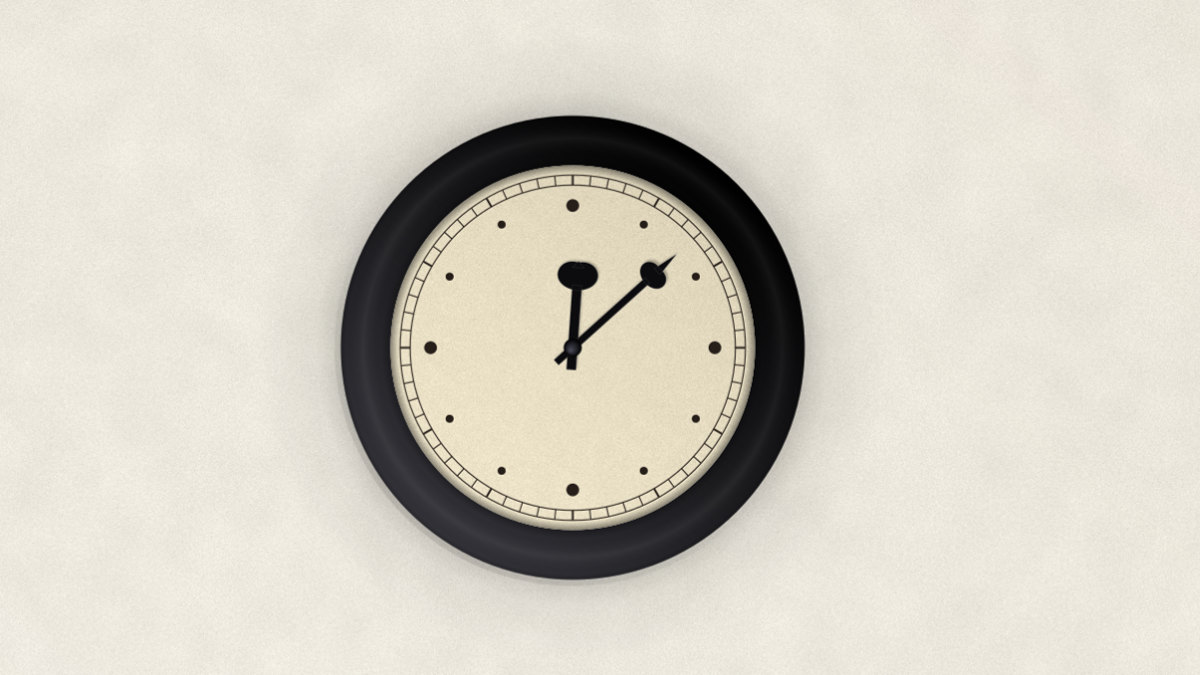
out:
{"hour": 12, "minute": 8}
